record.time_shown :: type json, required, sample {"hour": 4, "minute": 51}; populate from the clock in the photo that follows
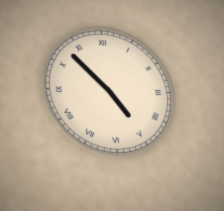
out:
{"hour": 4, "minute": 53}
